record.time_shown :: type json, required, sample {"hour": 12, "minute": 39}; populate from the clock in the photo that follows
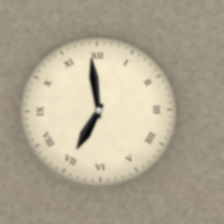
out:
{"hour": 6, "minute": 59}
